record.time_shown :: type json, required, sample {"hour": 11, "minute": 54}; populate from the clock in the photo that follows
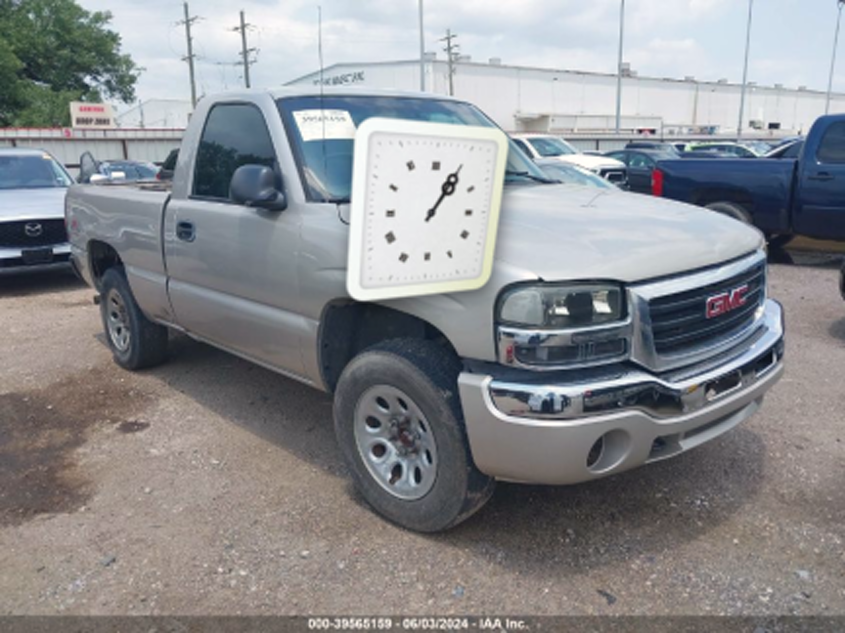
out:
{"hour": 1, "minute": 5}
